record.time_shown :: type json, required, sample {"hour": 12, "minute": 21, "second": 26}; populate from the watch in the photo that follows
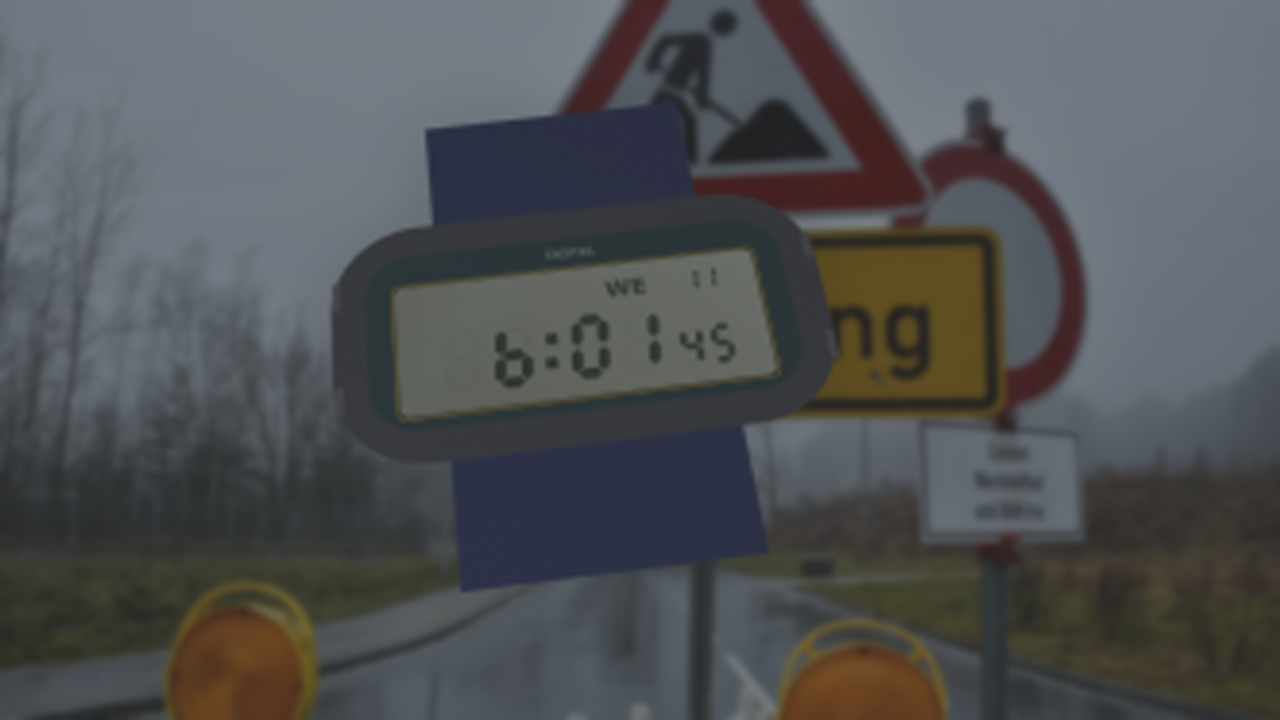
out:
{"hour": 6, "minute": 1, "second": 45}
